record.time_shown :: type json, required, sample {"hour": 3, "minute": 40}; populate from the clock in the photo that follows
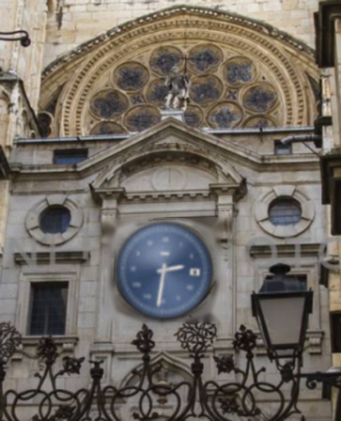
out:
{"hour": 2, "minute": 31}
